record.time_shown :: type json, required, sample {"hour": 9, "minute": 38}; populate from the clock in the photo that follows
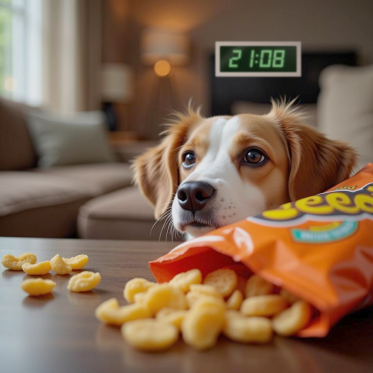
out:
{"hour": 21, "minute": 8}
